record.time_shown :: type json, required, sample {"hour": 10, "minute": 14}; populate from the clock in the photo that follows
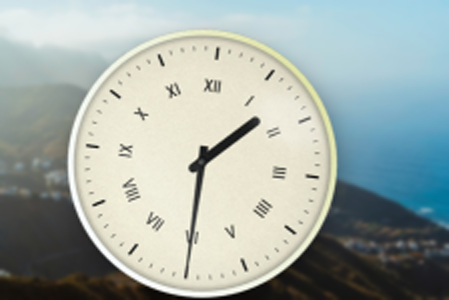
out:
{"hour": 1, "minute": 30}
